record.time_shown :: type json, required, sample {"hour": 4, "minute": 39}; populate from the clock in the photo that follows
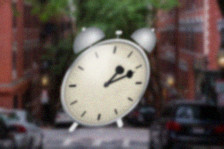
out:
{"hour": 1, "minute": 11}
